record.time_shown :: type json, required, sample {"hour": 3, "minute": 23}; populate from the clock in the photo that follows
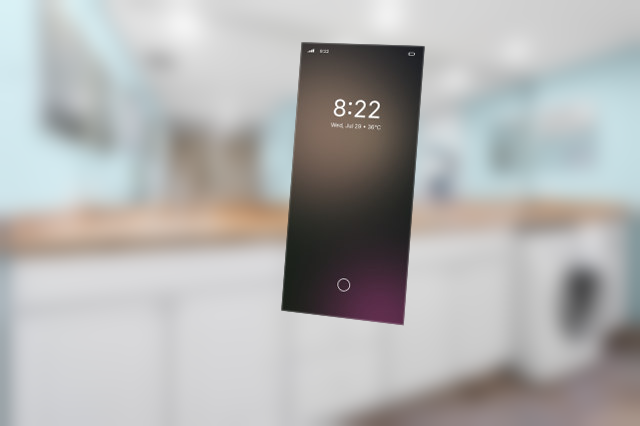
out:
{"hour": 8, "minute": 22}
